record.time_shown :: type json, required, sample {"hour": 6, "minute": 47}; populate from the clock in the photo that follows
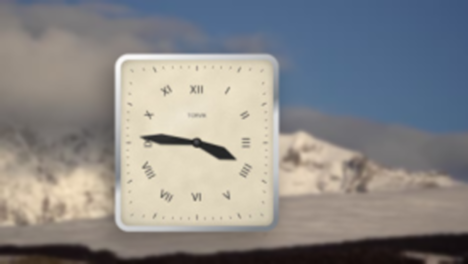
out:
{"hour": 3, "minute": 46}
